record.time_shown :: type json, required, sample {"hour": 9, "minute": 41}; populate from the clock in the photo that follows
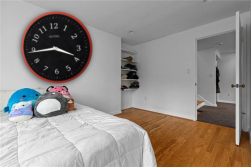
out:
{"hour": 3, "minute": 44}
